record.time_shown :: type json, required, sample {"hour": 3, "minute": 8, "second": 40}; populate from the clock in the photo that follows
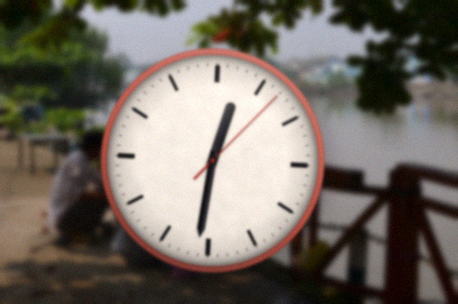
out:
{"hour": 12, "minute": 31, "second": 7}
